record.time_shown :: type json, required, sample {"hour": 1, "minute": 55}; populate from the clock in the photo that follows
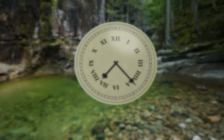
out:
{"hour": 7, "minute": 23}
